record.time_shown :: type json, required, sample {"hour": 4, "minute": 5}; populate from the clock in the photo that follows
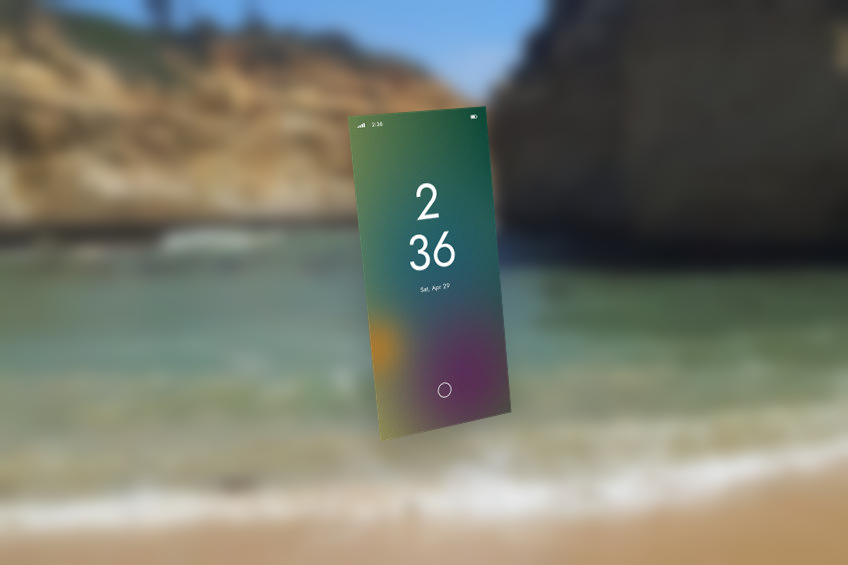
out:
{"hour": 2, "minute": 36}
